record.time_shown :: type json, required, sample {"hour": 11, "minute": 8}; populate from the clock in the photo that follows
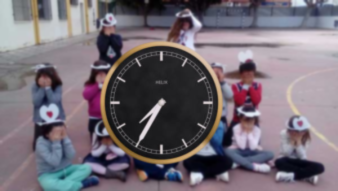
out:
{"hour": 7, "minute": 35}
